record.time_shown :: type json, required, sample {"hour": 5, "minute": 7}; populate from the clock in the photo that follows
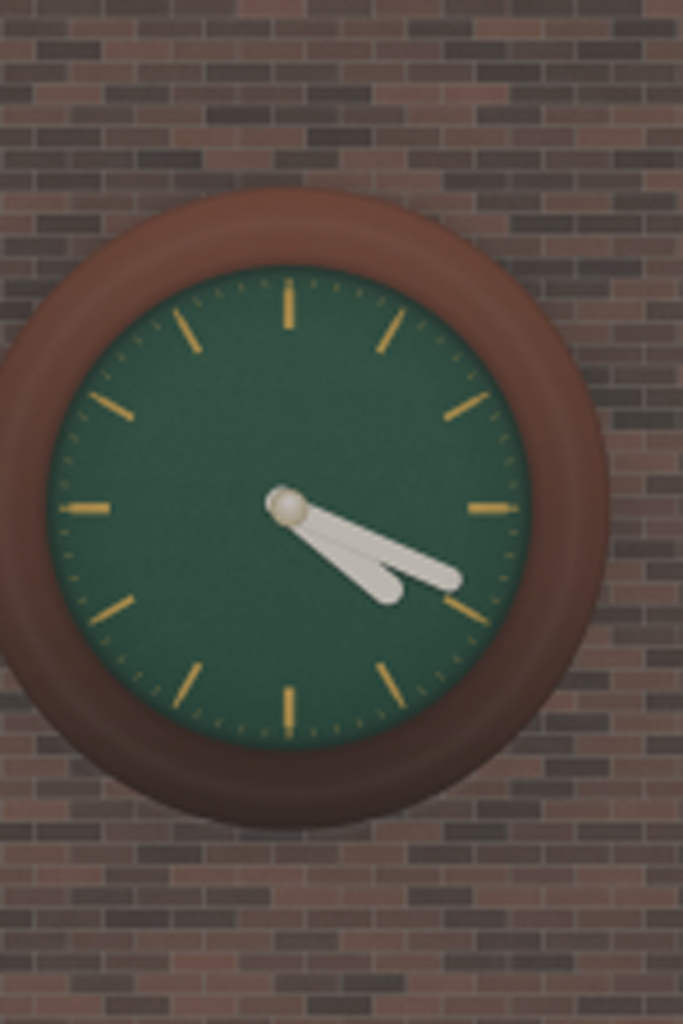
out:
{"hour": 4, "minute": 19}
